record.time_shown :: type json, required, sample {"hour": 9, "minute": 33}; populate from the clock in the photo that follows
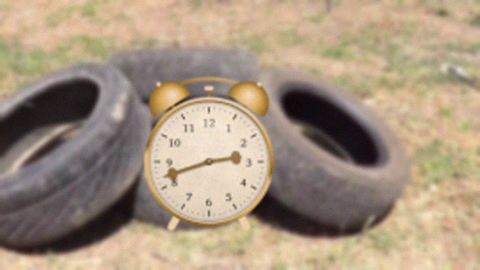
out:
{"hour": 2, "minute": 42}
